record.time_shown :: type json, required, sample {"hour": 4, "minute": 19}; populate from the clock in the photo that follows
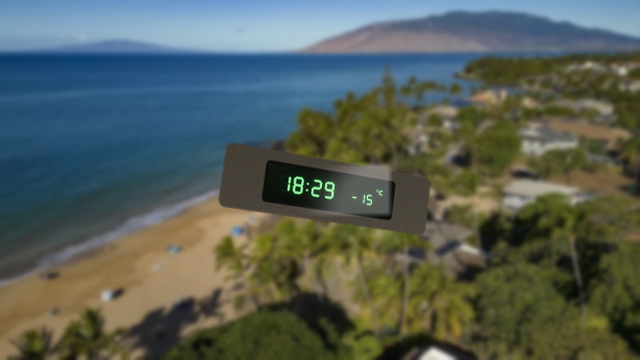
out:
{"hour": 18, "minute": 29}
